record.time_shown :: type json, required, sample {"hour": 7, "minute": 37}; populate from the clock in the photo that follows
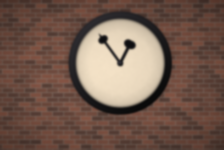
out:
{"hour": 12, "minute": 54}
